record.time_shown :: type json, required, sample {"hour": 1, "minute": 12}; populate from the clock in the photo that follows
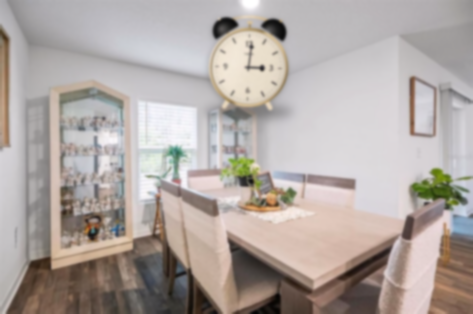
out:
{"hour": 3, "minute": 1}
